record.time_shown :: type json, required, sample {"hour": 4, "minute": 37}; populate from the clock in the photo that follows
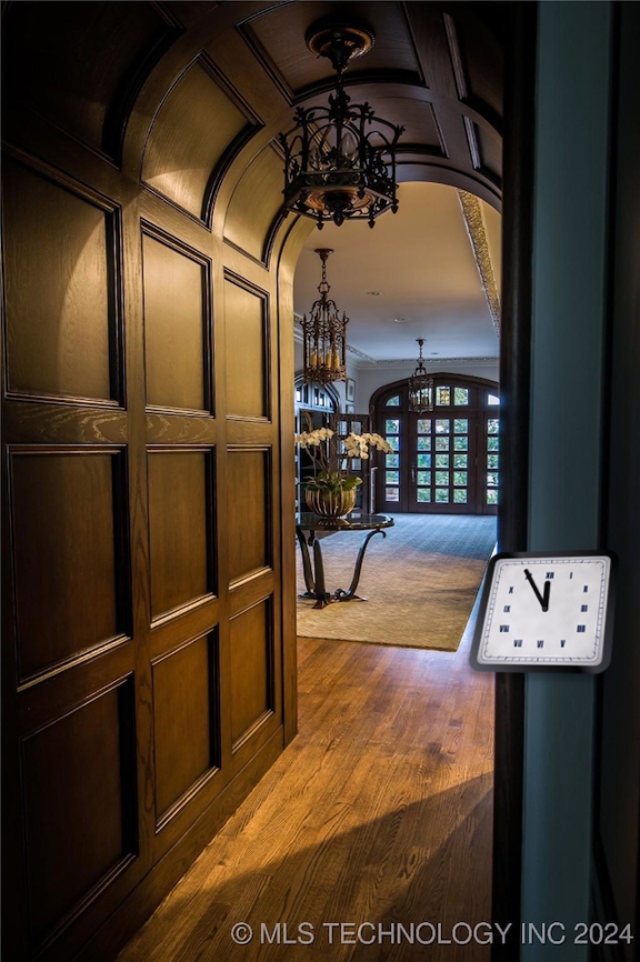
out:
{"hour": 11, "minute": 55}
